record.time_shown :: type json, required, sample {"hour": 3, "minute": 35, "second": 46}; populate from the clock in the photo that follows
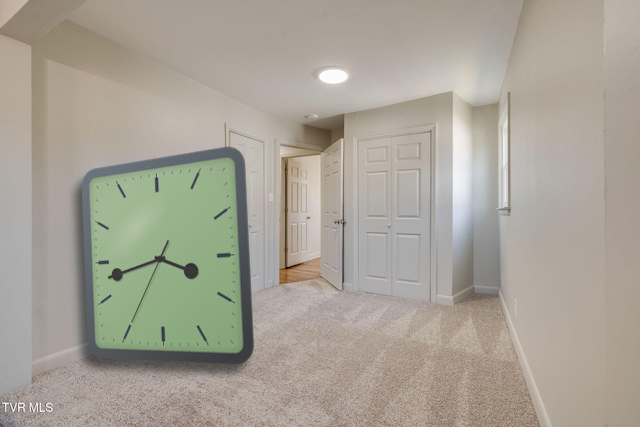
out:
{"hour": 3, "minute": 42, "second": 35}
